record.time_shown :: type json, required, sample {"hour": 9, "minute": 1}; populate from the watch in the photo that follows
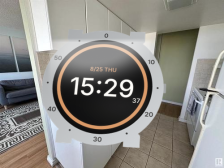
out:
{"hour": 15, "minute": 29}
